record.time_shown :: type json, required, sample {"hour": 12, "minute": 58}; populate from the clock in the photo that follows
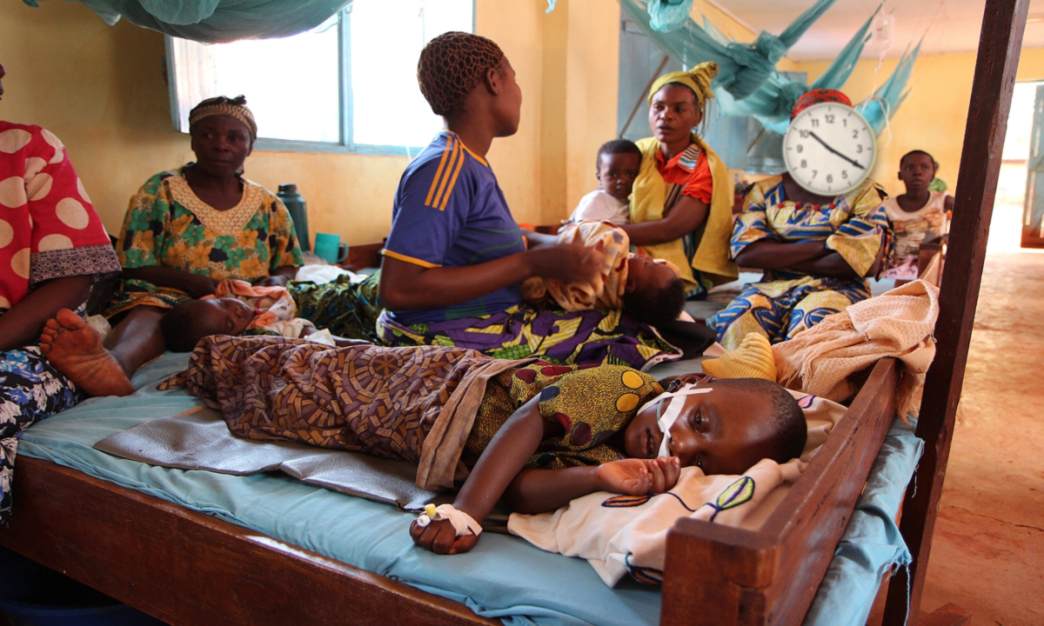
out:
{"hour": 10, "minute": 20}
